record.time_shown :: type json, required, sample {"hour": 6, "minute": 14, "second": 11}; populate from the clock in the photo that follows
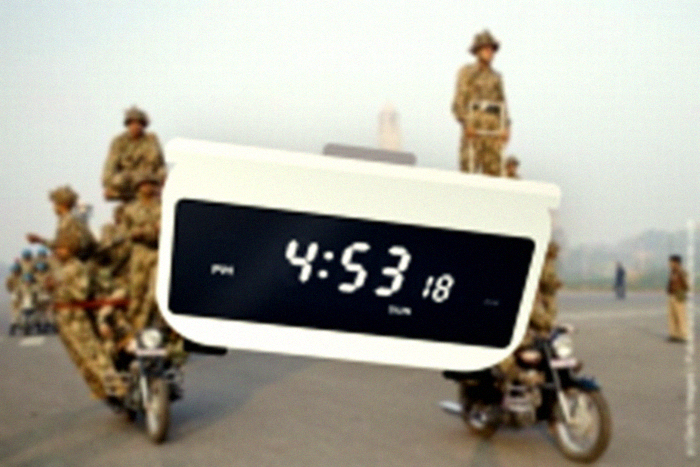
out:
{"hour": 4, "minute": 53, "second": 18}
